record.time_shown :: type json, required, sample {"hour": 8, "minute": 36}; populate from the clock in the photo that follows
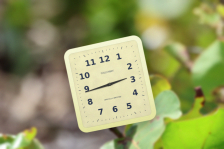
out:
{"hour": 2, "minute": 44}
